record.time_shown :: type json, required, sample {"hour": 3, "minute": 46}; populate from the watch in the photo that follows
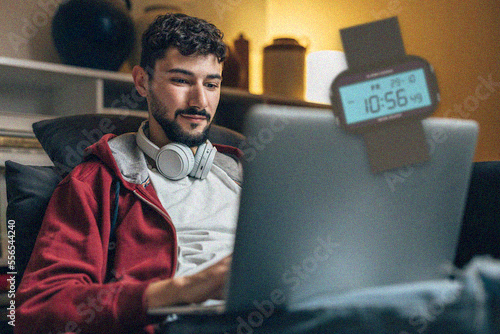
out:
{"hour": 10, "minute": 56}
